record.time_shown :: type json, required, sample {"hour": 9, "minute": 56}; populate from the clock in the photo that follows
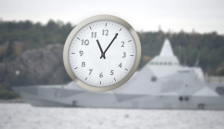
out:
{"hour": 11, "minute": 5}
